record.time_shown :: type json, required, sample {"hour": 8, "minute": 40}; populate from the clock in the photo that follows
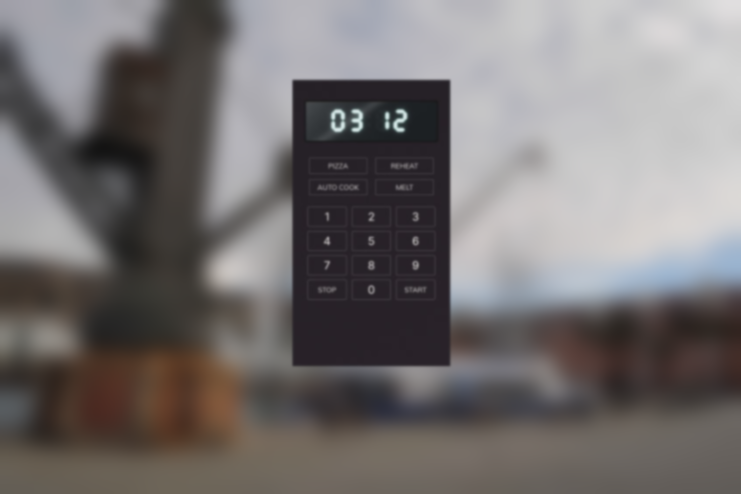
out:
{"hour": 3, "minute": 12}
